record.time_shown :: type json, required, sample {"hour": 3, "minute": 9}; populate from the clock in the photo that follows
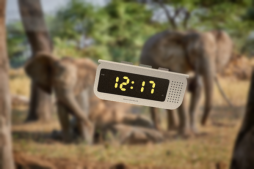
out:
{"hour": 12, "minute": 17}
